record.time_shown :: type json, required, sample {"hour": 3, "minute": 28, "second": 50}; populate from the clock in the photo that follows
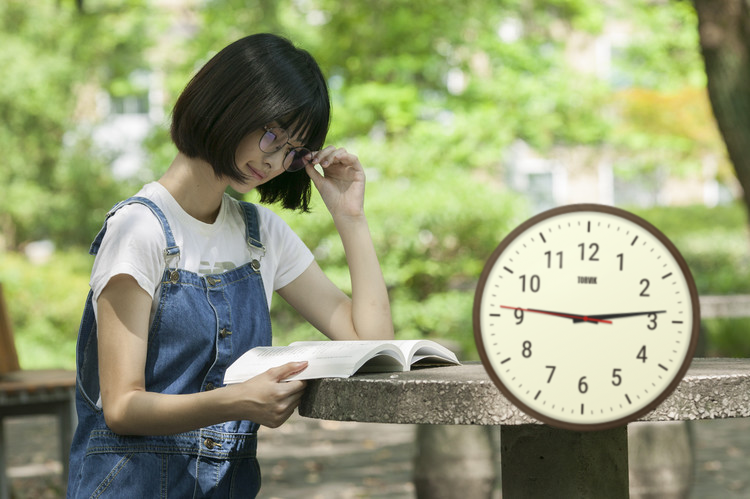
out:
{"hour": 9, "minute": 13, "second": 46}
